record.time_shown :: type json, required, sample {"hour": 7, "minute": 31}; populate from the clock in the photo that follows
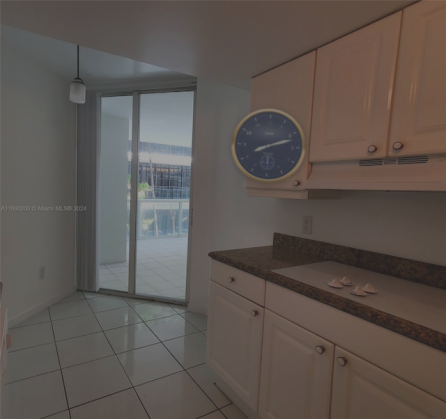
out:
{"hour": 8, "minute": 12}
